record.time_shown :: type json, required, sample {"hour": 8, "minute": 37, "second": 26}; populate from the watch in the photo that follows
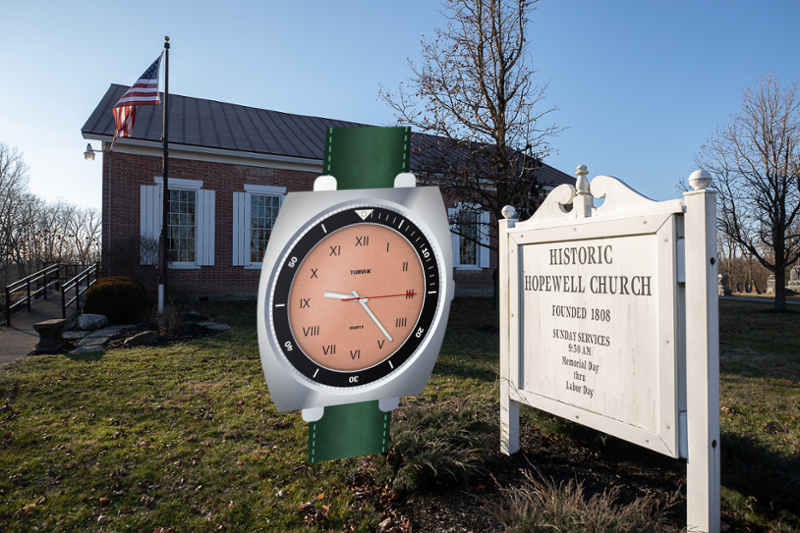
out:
{"hour": 9, "minute": 23, "second": 15}
